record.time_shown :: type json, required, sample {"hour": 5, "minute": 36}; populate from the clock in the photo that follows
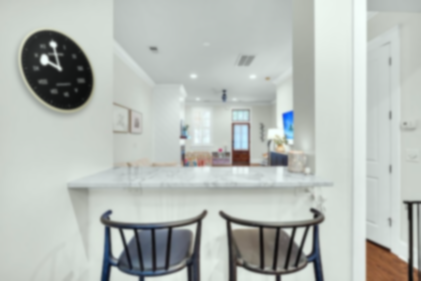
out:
{"hour": 10, "minute": 0}
